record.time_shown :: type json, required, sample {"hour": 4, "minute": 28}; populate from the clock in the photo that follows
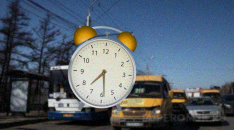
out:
{"hour": 7, "minute": 29}
